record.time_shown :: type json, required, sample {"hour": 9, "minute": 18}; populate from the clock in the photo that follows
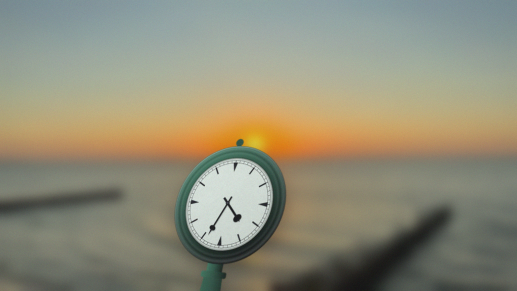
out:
{"hour": 4, "minute": 34}
